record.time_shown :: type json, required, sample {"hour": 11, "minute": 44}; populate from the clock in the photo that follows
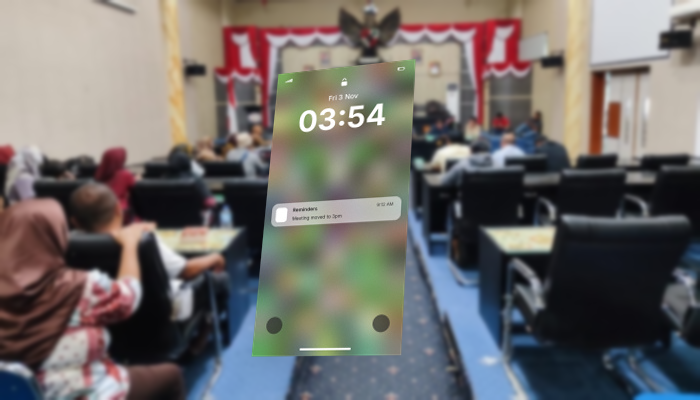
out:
{"hour": 3, "minute": 54}
